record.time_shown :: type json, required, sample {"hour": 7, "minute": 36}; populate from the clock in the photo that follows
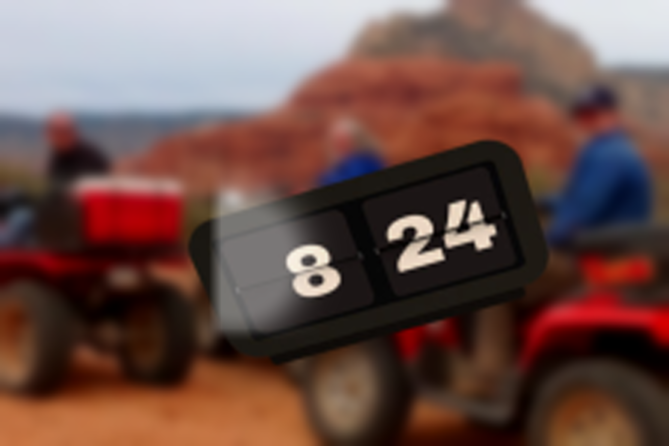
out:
{"hour": 8, "minute": 24}
